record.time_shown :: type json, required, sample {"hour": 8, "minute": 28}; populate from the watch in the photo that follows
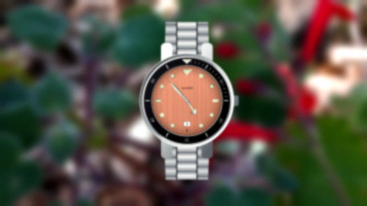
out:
{"hour": 4, "minute": 53}
